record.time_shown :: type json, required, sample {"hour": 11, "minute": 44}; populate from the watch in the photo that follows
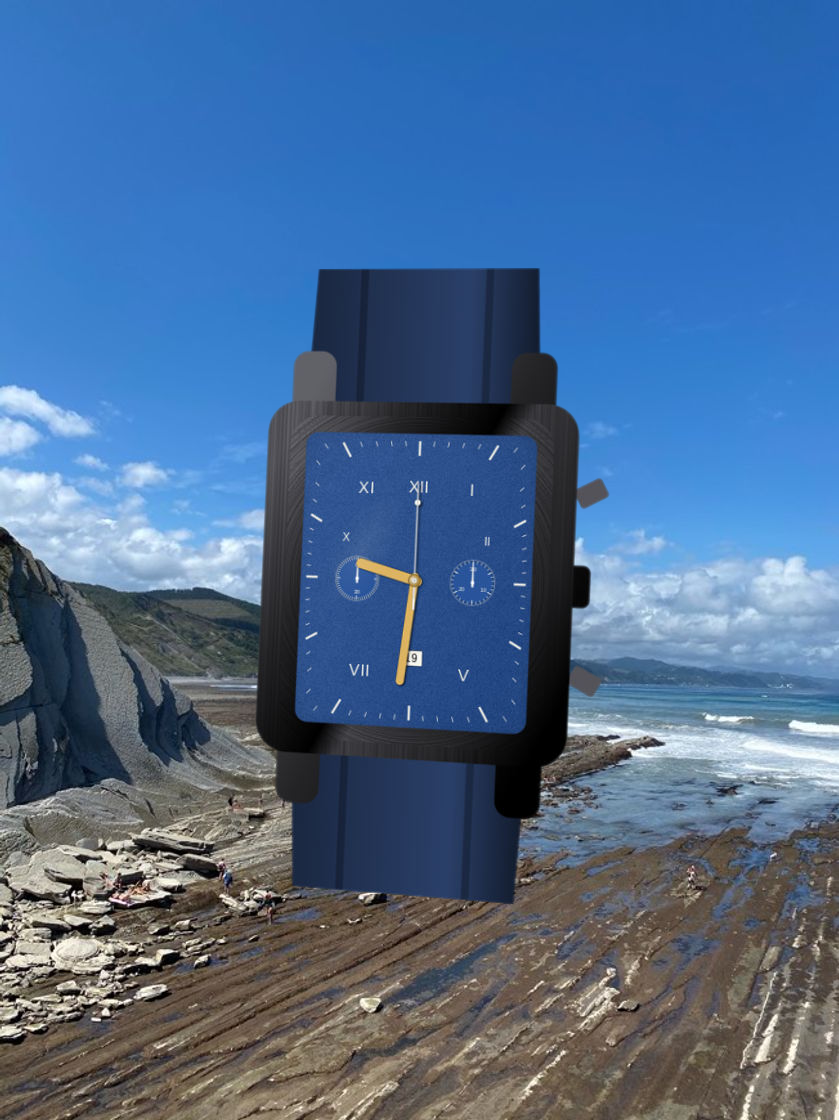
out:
{"hour": 9, "minute": 31}
